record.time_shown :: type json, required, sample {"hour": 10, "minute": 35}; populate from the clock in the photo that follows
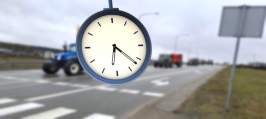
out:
{"hour": 6, "minute": 22}
